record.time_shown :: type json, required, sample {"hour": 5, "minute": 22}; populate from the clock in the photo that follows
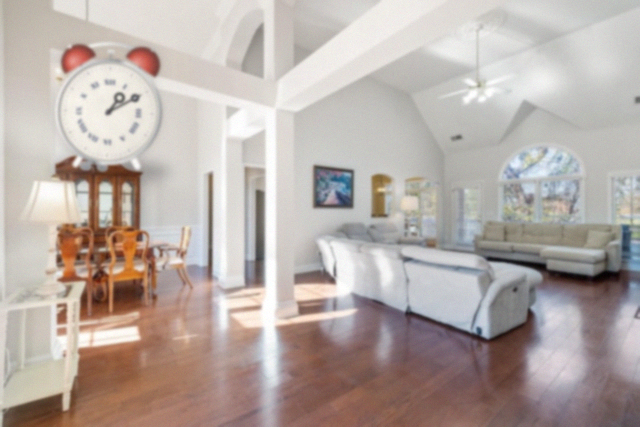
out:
{"hour": 1, "minute": 10}
